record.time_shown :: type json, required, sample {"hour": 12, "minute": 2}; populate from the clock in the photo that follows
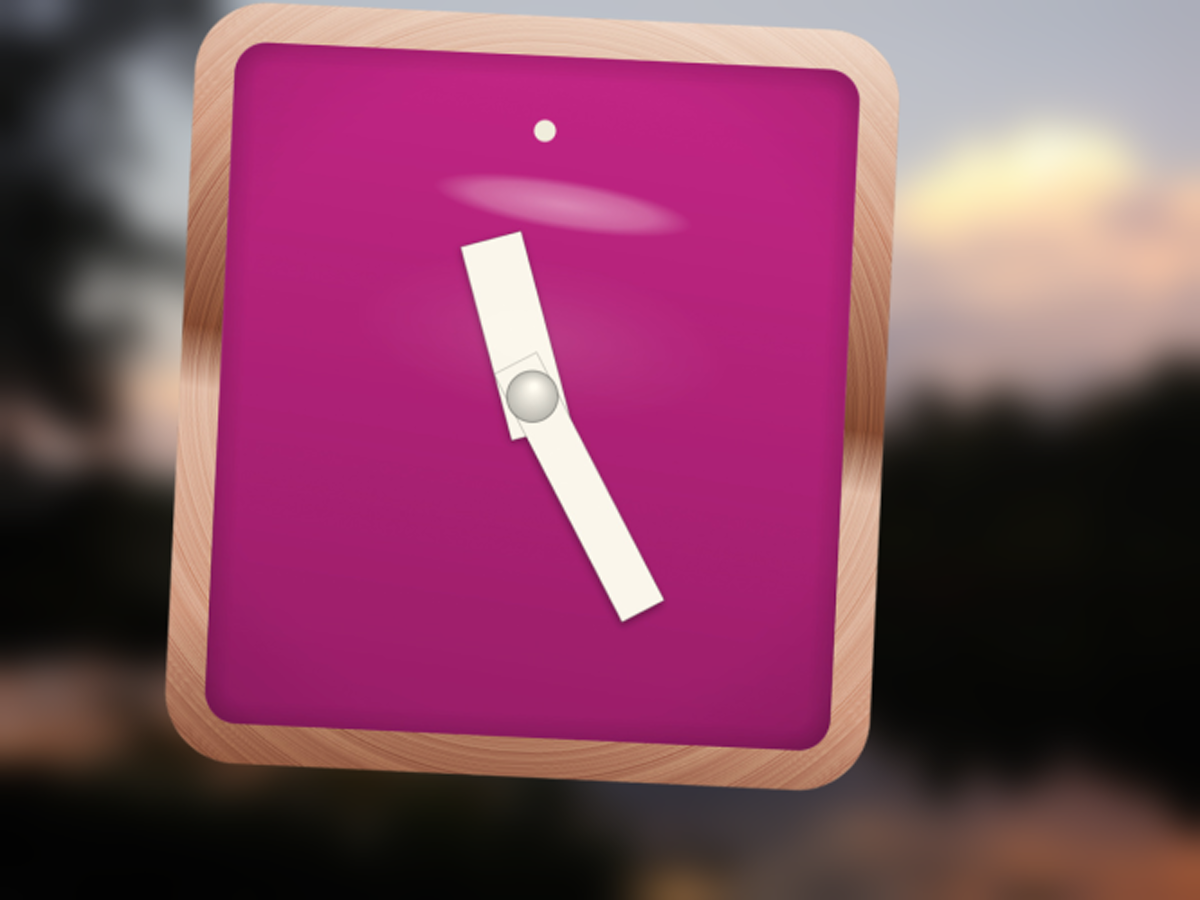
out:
{"hour": 11, "minute": 25}
